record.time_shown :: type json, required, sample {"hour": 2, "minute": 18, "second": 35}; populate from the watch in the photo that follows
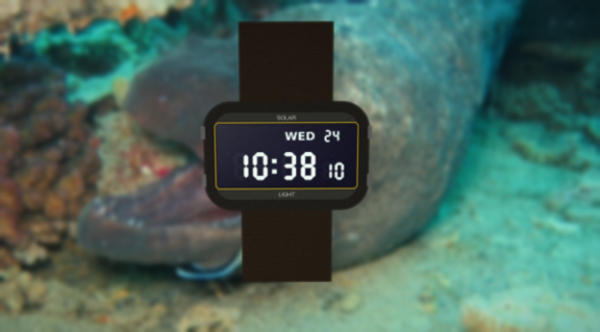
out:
{"hour": 10, "minute": 38, "second": 10}
